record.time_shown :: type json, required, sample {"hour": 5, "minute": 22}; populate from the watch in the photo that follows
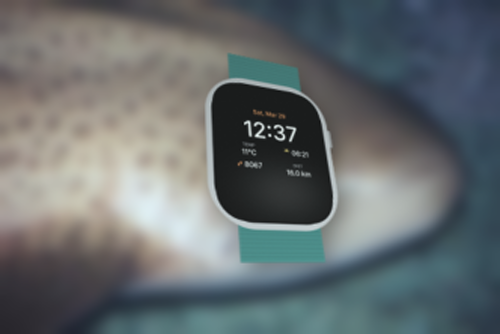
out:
{"hour": 12, "minute": 37}
